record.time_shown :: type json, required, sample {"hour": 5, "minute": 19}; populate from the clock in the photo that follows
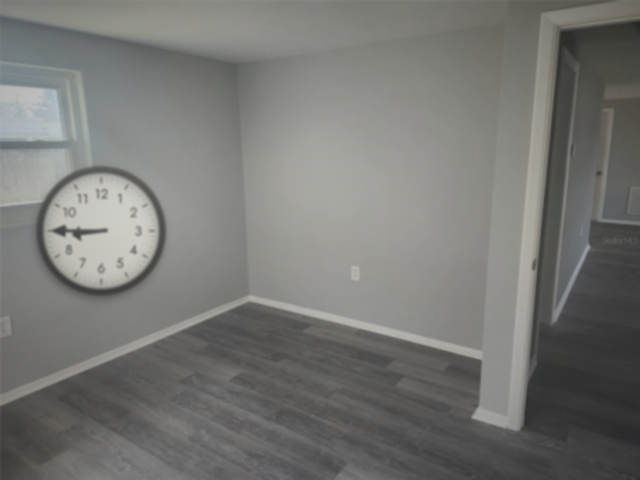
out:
{"hour": 8, "minute": 45}
